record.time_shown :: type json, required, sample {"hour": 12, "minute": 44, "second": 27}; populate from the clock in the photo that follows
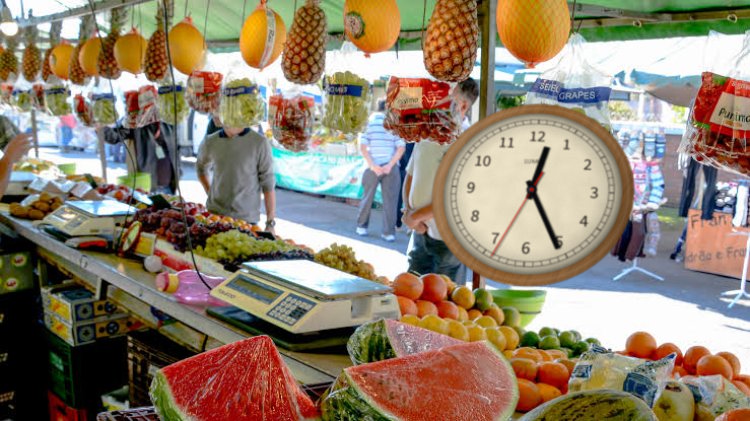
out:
{"hour": 12, "minute": 25, "second": 34}
